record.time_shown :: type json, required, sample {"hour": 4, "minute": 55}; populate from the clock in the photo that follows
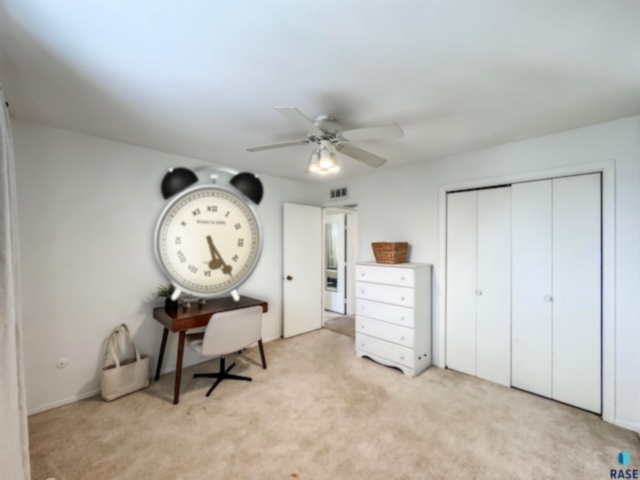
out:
{"hour": 5, "minute": 24}
